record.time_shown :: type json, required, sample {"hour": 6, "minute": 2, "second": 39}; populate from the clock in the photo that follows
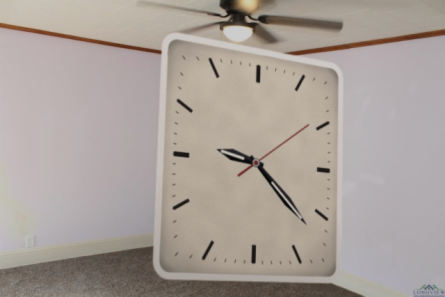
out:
{"hour": 9, "minute": 22, "second": 9}
